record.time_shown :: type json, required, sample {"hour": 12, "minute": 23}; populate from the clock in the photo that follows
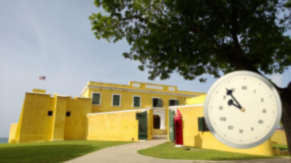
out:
{"hour": 9, "minute": 53}
